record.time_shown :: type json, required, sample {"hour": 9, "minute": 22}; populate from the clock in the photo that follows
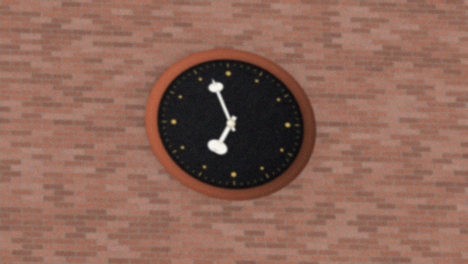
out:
{"hour": 6, "minute": 57}
